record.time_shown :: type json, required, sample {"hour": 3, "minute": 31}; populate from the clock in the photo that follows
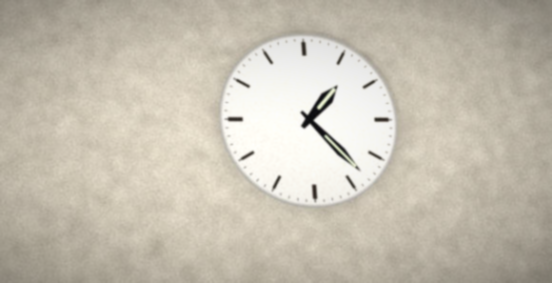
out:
{"hour": 1, "minute": 23}
